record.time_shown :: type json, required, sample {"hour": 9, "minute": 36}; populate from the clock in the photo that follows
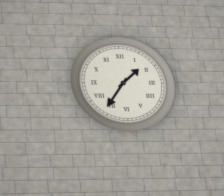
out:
{"hour": 1, "minute": 36}
